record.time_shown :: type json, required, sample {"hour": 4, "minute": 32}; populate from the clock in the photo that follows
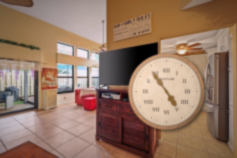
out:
{"hour": 4, "minute": 54}
